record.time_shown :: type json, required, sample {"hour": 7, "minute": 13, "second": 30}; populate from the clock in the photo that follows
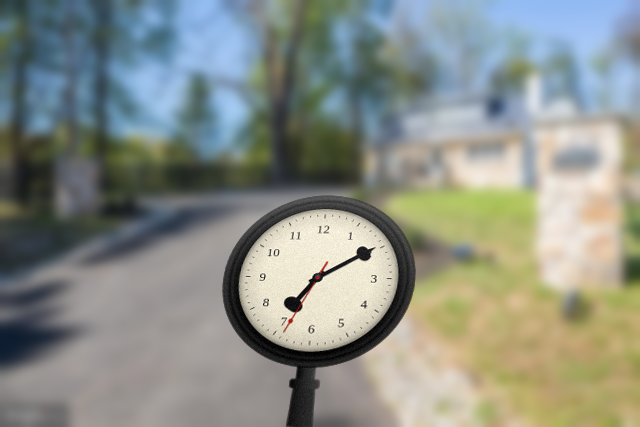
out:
{"hour": 7, "minute": 9, "second": 34}
